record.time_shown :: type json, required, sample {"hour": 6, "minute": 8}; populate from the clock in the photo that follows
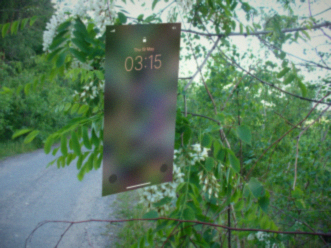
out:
{"hour": 3, "minute": 15}
